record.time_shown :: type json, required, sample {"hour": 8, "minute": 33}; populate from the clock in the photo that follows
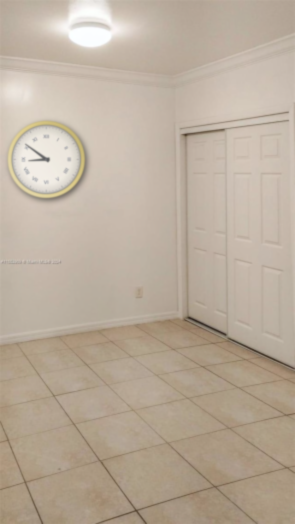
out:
{"hour": 8, "minute": 51}
